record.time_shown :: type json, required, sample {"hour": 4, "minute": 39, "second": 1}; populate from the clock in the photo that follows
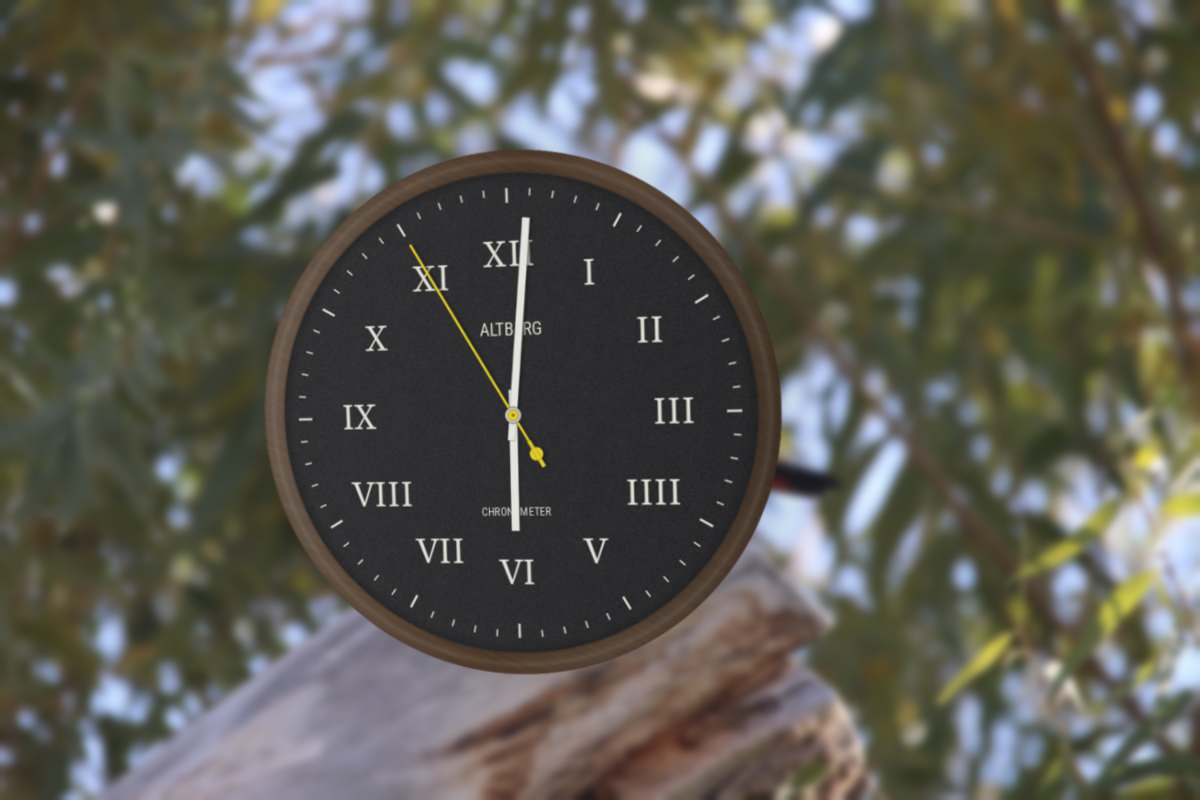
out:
{"hour": 6, "minute": 0, "second": 55}
